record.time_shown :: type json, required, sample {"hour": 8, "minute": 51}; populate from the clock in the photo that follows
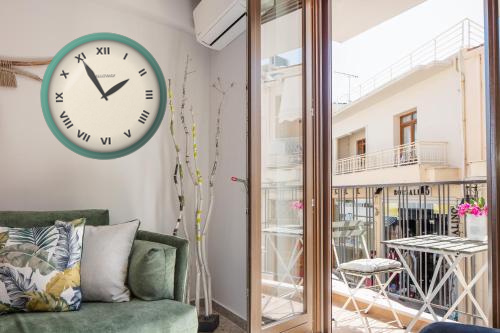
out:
{"hour": 1, "minute": 55}
